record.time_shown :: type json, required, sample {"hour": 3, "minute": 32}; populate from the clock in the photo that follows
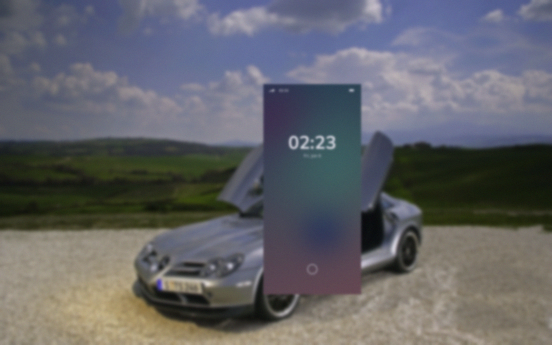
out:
{"hour": 2, "minute": 23}
